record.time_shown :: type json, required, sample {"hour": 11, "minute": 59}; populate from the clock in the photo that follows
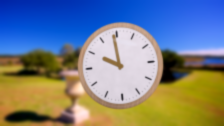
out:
{"hour": 9, "minute": 59}
